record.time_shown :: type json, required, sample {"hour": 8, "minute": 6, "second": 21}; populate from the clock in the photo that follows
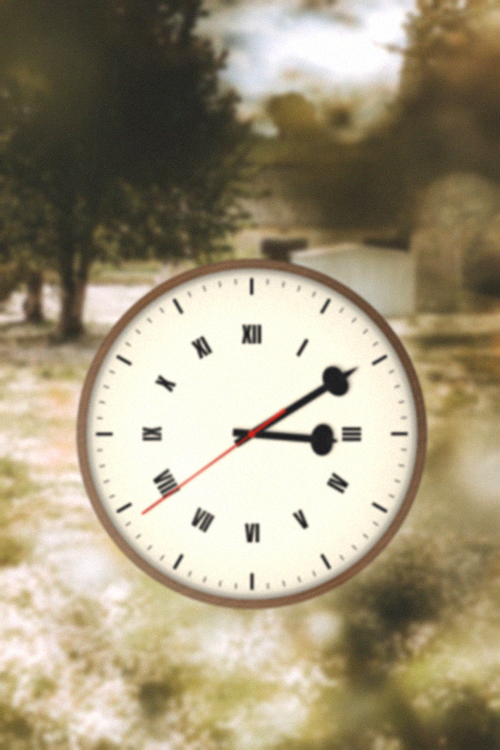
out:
{"hour": 3, "minute": 9, "second": 39}
